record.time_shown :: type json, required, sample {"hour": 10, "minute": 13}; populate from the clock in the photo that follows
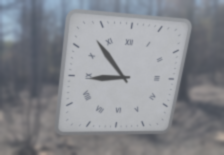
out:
{"hour": 8, "minute": 53}
